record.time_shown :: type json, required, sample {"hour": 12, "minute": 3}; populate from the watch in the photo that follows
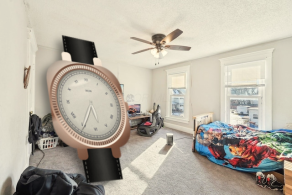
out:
{"hour": 5, "minute": 35}
